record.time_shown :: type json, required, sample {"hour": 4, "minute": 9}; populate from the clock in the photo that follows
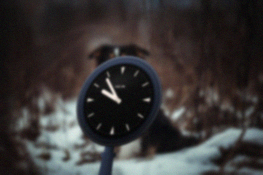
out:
{"hour": 9, "minute": 54}
